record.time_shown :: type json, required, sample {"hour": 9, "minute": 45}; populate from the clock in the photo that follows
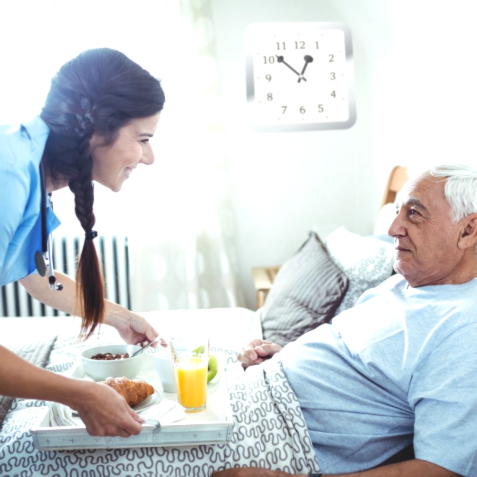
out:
{"hour": 12, "minute": 52}
